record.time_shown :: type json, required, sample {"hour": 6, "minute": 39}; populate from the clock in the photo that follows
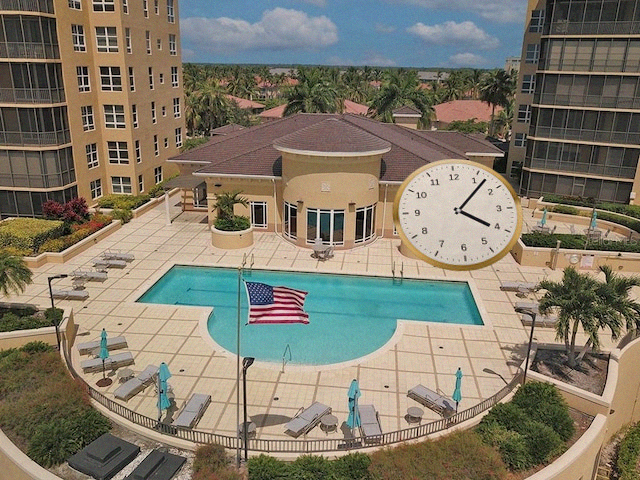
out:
{"hour": 4, "minute": 7}
